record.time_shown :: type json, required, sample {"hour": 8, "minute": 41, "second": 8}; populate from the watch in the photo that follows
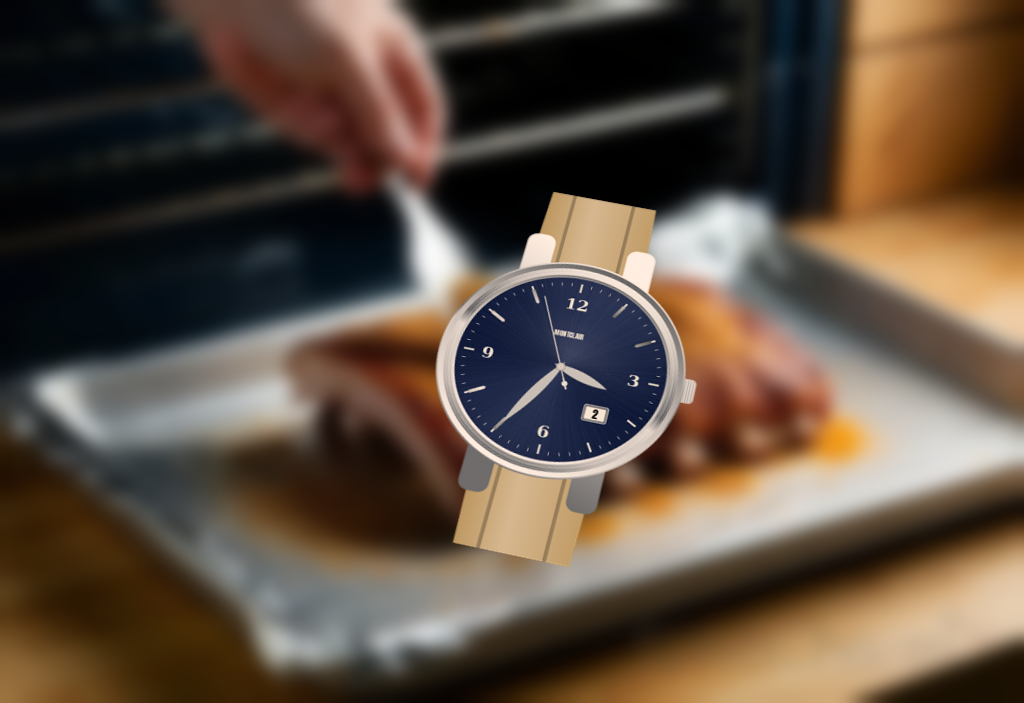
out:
{"hour": 3, "minute": 34, "second": 56}
